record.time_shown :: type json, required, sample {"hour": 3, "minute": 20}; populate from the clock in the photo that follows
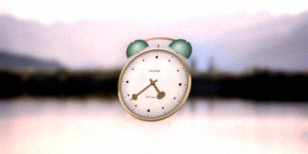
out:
{"hour": 4, "minute": 38}
